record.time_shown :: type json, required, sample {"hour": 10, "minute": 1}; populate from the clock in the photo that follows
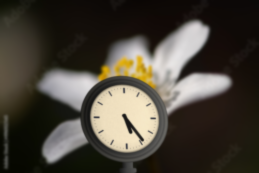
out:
{"hour": 5, "minute": 24}
